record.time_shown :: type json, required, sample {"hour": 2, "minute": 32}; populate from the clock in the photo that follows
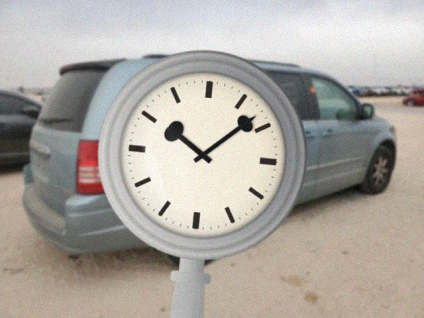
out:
{"hour": 10, "minute": 8}
